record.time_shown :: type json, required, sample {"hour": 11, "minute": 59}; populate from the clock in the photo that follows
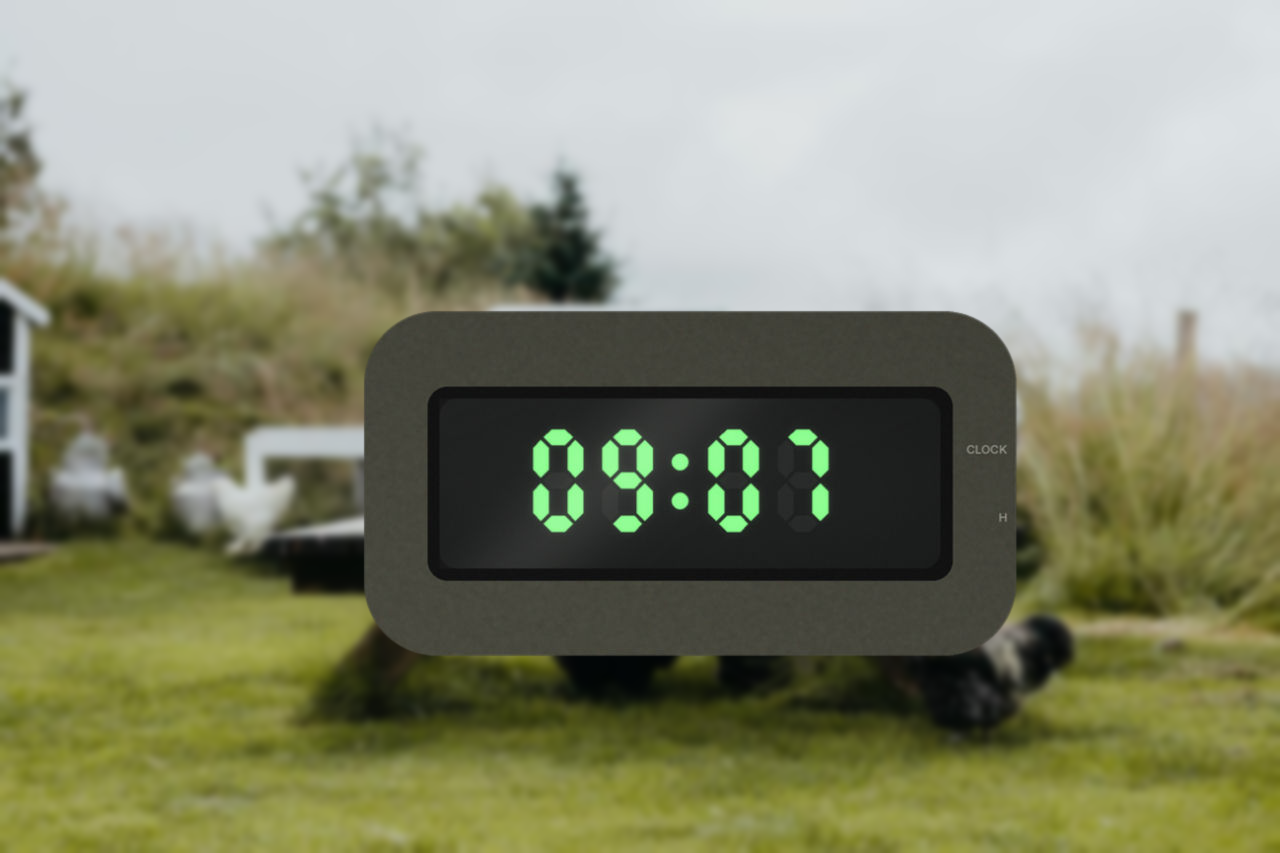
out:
{"hour": 9, "minute": 7}
